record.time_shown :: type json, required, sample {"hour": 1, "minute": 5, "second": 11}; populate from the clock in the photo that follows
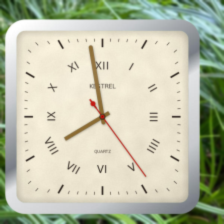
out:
{"hour": 7, "minute": 58, "second": 24}
